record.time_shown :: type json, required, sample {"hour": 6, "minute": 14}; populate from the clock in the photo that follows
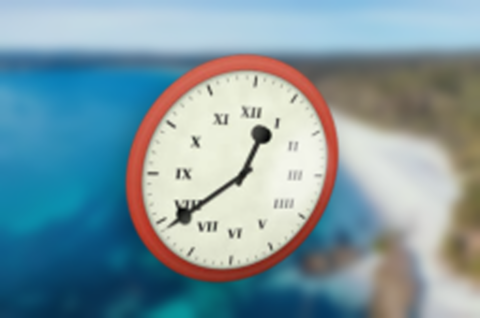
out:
{"hour": 12, "minute": 39}
